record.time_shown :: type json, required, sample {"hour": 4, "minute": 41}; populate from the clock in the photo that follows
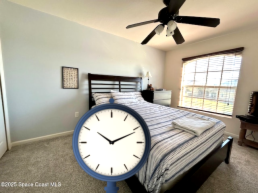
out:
{"hour": 10, "minute": 11}
